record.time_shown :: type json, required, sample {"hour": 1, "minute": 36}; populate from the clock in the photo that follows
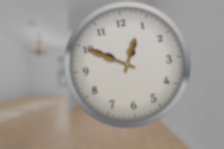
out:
{"hour": 12, "minute": 50}
